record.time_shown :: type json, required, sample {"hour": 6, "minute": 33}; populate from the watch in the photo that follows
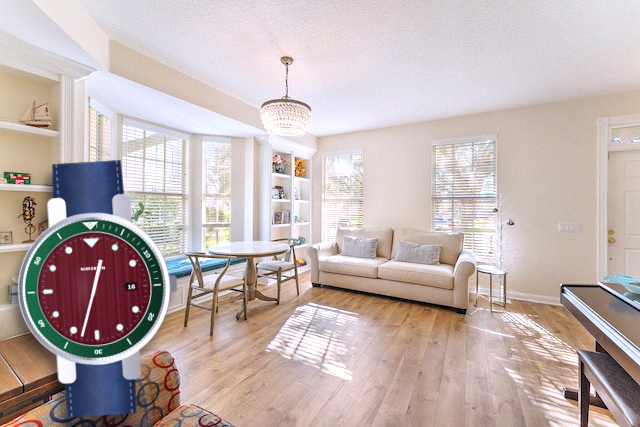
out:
{"hour": 12, "minute": 33}
